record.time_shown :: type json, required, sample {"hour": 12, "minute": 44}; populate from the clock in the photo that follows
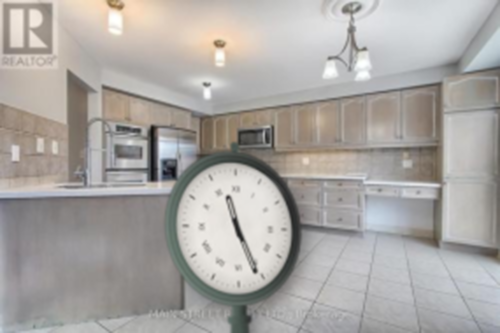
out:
{"hour": 11, "minute": 26}
